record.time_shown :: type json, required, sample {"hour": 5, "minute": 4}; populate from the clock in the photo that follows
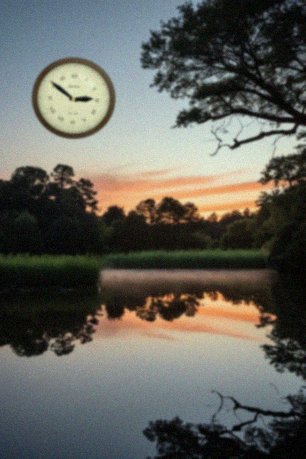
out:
{"hour": 2, "minute": 51}
